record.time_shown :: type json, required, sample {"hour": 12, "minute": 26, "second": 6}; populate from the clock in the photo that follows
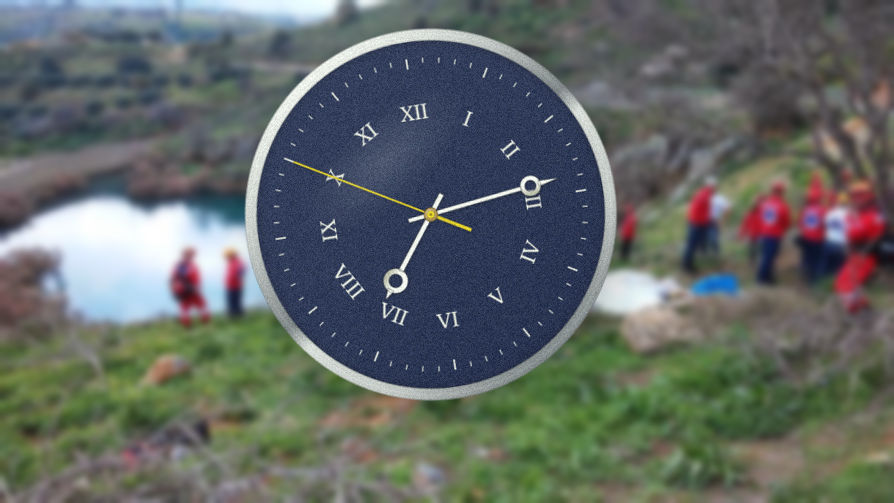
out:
{"hour": 7, "minute": 13, "second": 50}
